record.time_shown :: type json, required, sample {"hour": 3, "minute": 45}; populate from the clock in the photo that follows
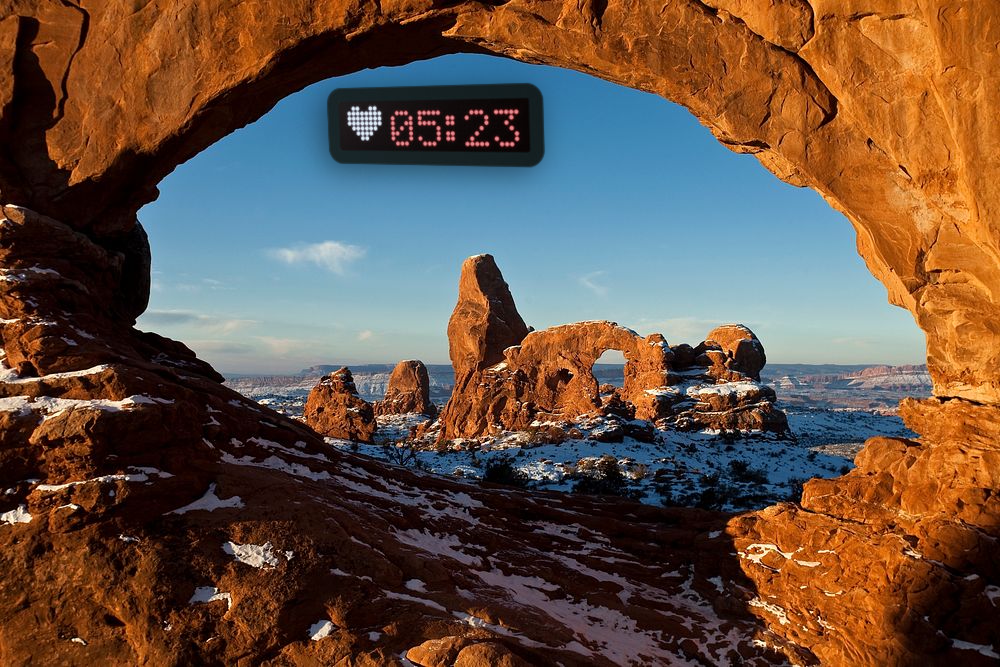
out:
{"hour": 5, "minute": 23}
